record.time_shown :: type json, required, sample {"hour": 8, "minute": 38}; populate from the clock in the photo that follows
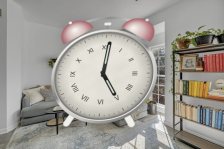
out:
{"hour": 5, "minute": 1}
